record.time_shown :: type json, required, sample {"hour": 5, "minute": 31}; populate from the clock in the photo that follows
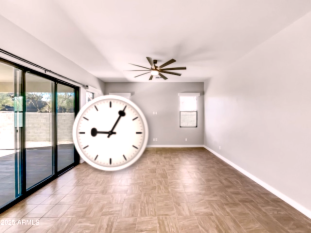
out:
{"hour": 9, "minute": 5}
